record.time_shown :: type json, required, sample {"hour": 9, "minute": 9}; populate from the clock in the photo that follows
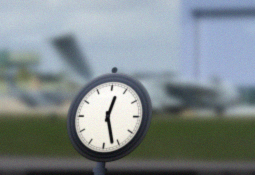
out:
{"hour": 12, "minute": 27}
